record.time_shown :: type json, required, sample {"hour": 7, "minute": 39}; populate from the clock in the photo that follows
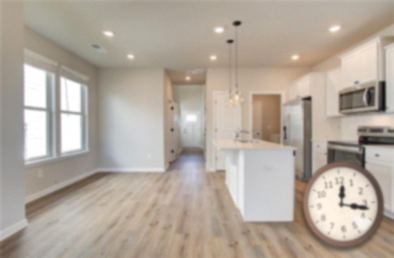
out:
{"hour": 12, "minute": 17}
